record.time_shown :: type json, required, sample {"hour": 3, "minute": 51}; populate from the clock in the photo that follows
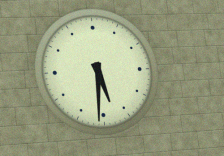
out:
{"hour": 5, "minute": 31}
